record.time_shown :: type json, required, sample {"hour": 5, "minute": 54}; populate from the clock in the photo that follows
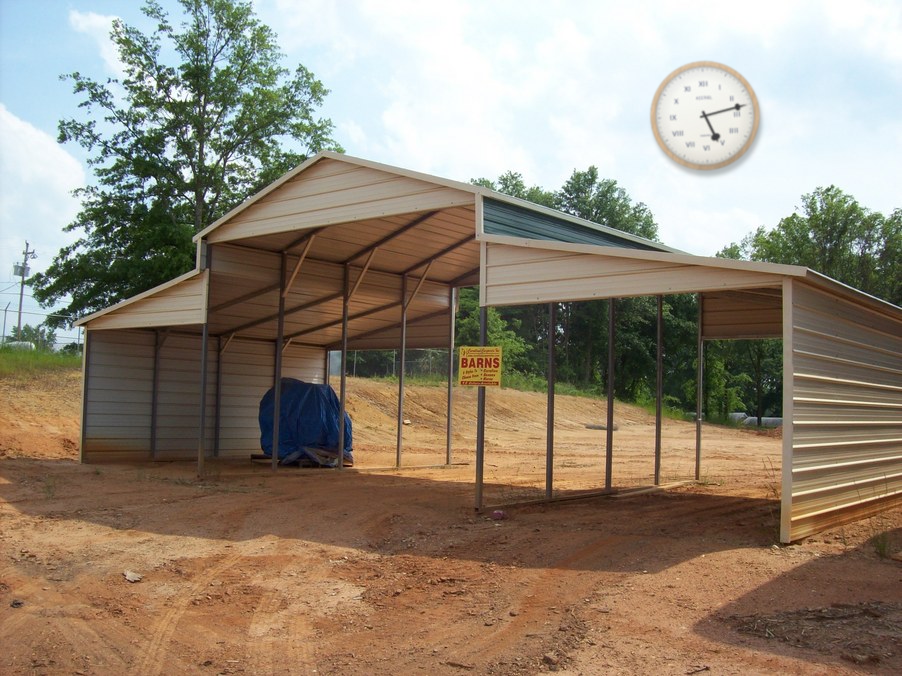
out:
{"hour": 5, "minute": 13}
